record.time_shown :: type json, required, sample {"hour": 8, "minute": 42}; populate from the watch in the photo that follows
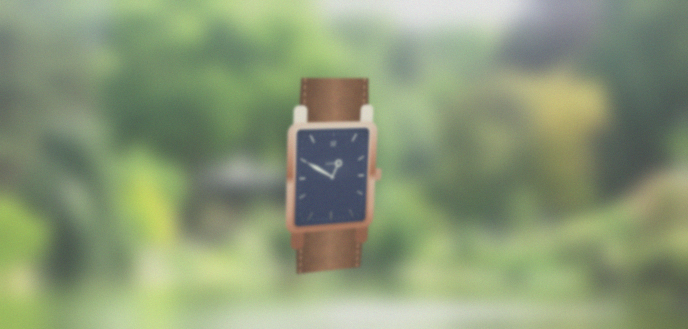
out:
{"hour": 12, "minute": 50}
